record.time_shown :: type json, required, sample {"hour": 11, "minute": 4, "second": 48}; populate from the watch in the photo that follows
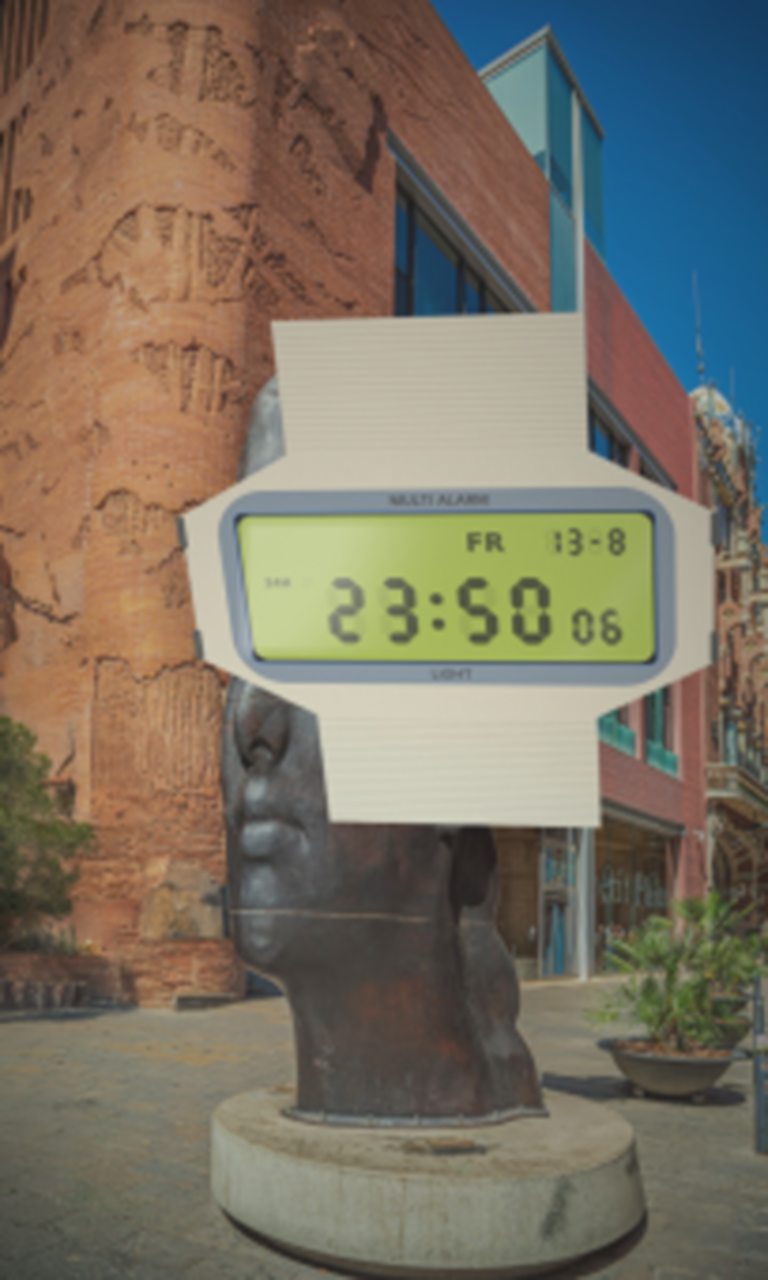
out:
{"hour": 23, "minute": 50, "second": 6}
